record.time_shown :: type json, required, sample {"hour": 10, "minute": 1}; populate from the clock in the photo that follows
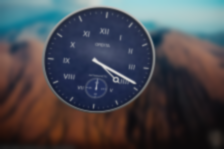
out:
{"hour": 4, "minute": 19}
